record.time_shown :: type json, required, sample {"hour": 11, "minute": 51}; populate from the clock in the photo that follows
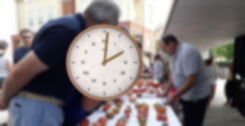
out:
{"hour": 2, "minute": 1}
